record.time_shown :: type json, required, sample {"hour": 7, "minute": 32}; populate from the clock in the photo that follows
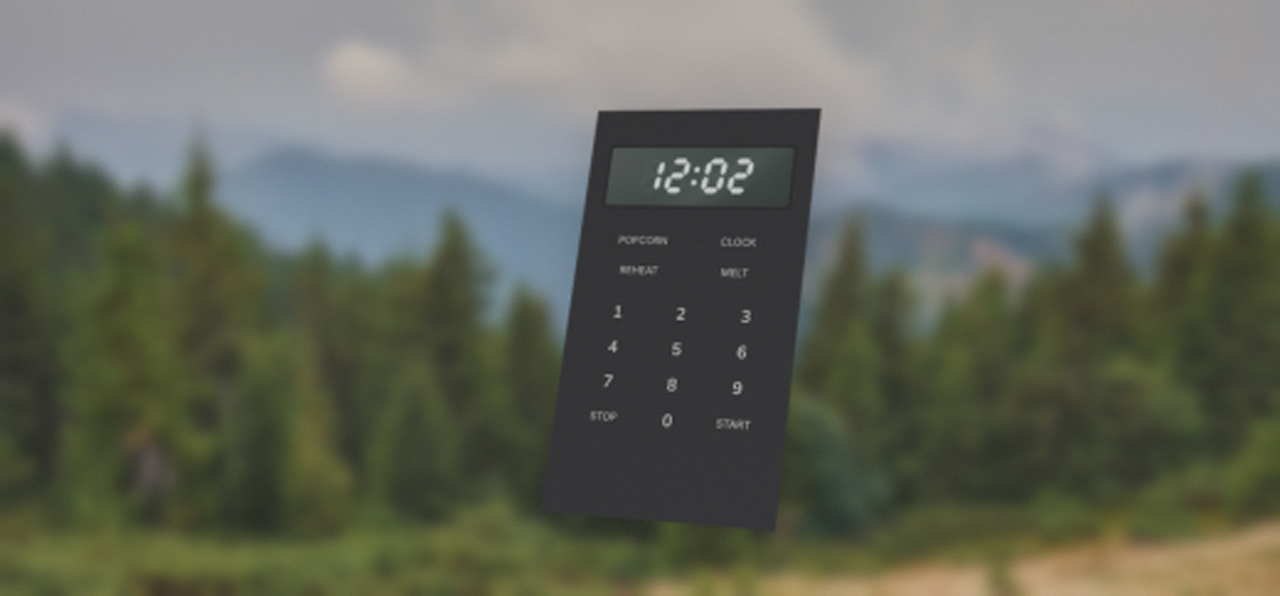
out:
{"hour": 12, "minute": 2}
